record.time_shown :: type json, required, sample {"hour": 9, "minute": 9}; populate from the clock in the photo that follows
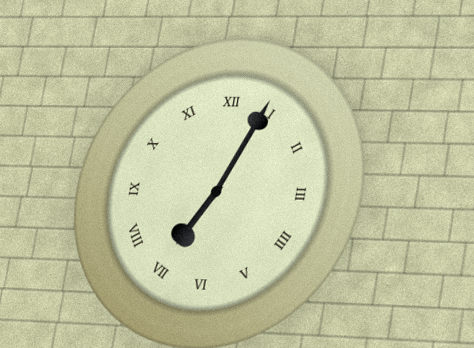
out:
{"hour": 7, "minute": 4}
